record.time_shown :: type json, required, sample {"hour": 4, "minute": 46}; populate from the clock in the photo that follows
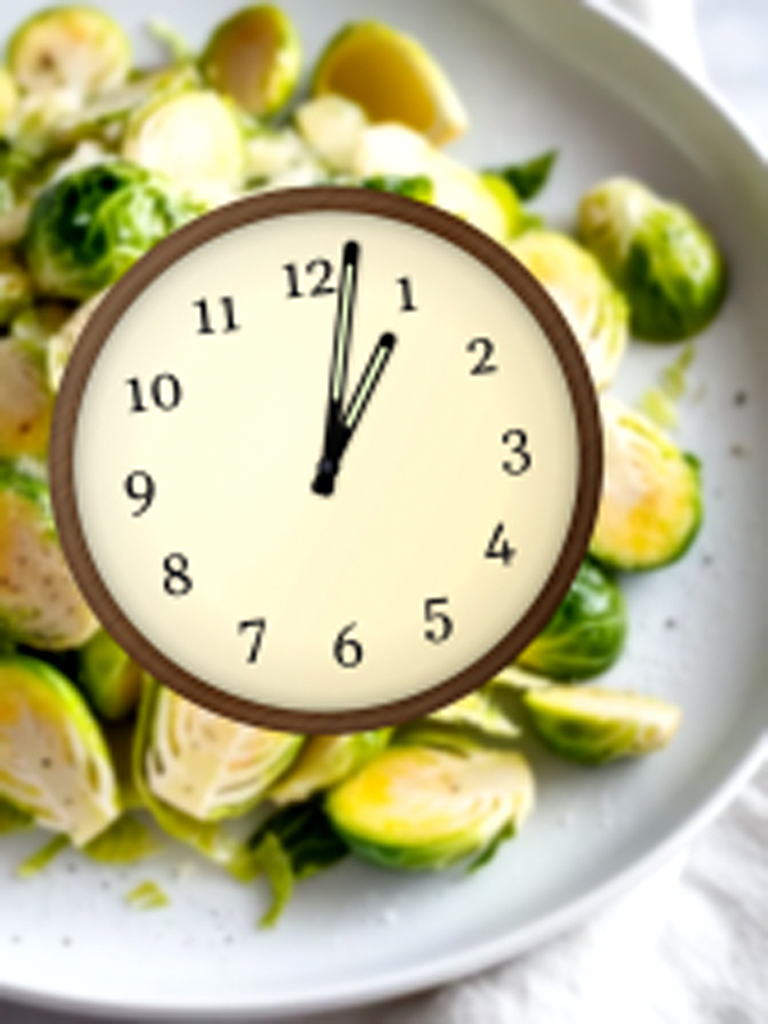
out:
{"hour": 1, "minute": 2}
